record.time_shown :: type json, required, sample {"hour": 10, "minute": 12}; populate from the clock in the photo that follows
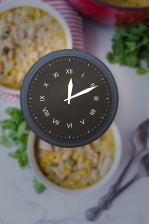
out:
{"hour": 12, "minute": 11}
